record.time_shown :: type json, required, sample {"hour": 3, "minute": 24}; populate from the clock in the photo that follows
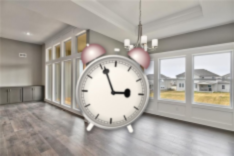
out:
{"hour": 2, "minute": 56}
